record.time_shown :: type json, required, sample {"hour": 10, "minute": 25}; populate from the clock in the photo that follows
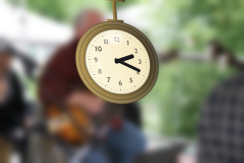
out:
{"hour": 2, "minute": 19}
